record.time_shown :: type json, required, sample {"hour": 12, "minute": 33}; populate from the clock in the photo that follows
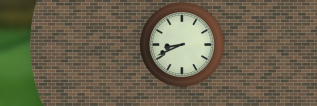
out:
{"hour": 8, "minute": 41}
